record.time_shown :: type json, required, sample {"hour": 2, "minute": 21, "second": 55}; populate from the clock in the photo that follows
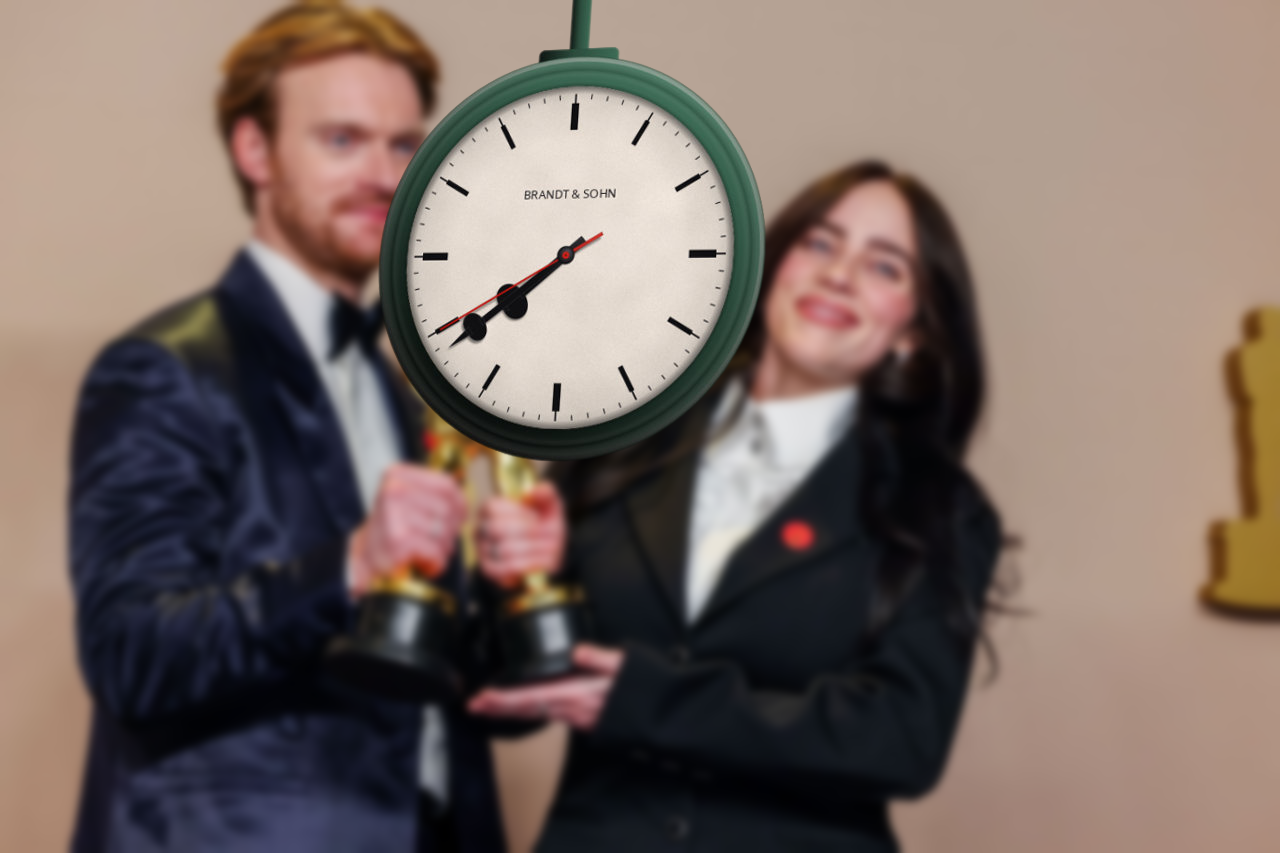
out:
{"hour": 7, "minute": 38, "second": 40}
